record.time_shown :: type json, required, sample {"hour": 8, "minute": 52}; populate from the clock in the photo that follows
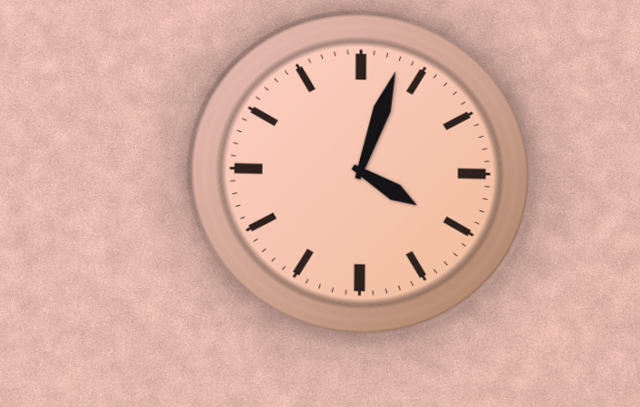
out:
{"hour": 4, "minute": 3}
